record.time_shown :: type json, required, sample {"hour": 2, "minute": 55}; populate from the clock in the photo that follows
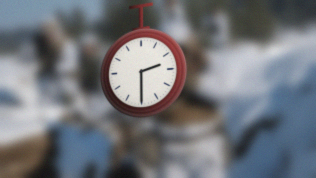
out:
{"hour": 2, "minute": 30}
